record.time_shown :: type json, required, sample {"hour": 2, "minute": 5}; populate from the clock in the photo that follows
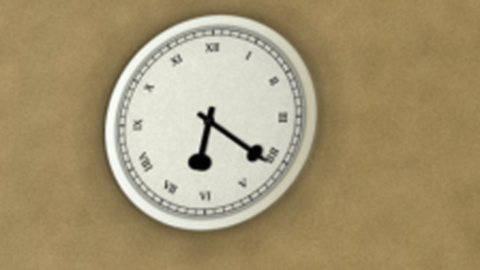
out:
{"hour": 6, "minute": 21}
